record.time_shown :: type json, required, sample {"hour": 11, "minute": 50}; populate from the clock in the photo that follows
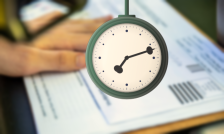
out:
{"hour": 7, "minute": 12}
